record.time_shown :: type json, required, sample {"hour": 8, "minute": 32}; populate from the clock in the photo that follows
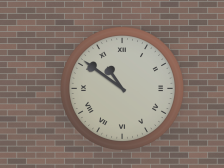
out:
{"hour": 10, "minute": 51}
